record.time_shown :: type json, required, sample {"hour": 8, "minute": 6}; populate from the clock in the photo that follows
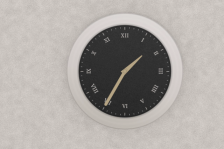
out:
{"hour": 1, "minute": 35}
